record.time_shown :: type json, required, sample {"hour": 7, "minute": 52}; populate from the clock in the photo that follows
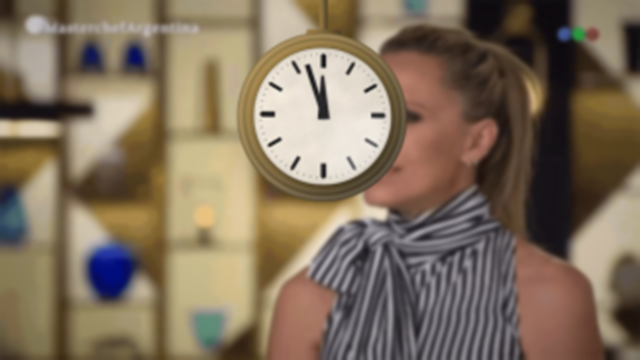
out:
{"hour": 11, "minute": 57}
